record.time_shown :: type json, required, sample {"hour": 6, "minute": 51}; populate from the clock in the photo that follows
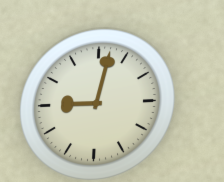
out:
{"hour": 9, "minute": 2}
